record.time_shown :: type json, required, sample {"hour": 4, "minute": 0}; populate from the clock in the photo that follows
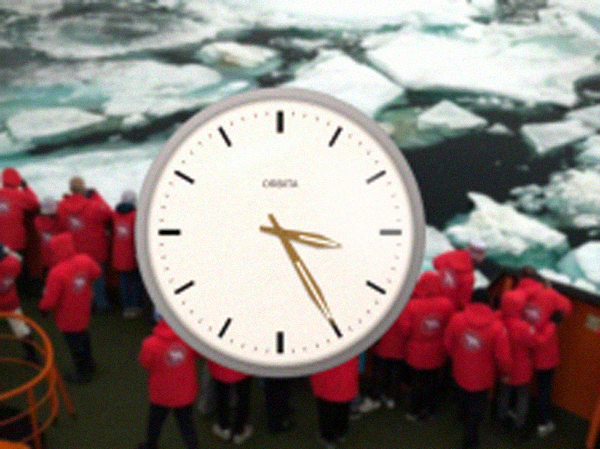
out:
{"hour": 3, "minute": 25}
